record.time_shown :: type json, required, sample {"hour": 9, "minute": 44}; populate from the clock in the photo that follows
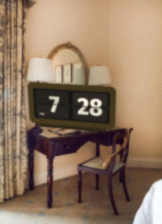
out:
{"hour": 7, "minute": 28}
